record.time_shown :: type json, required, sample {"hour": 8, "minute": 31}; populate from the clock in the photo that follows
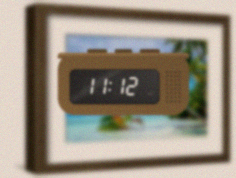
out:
{"hour": 11, "minute": 12}
